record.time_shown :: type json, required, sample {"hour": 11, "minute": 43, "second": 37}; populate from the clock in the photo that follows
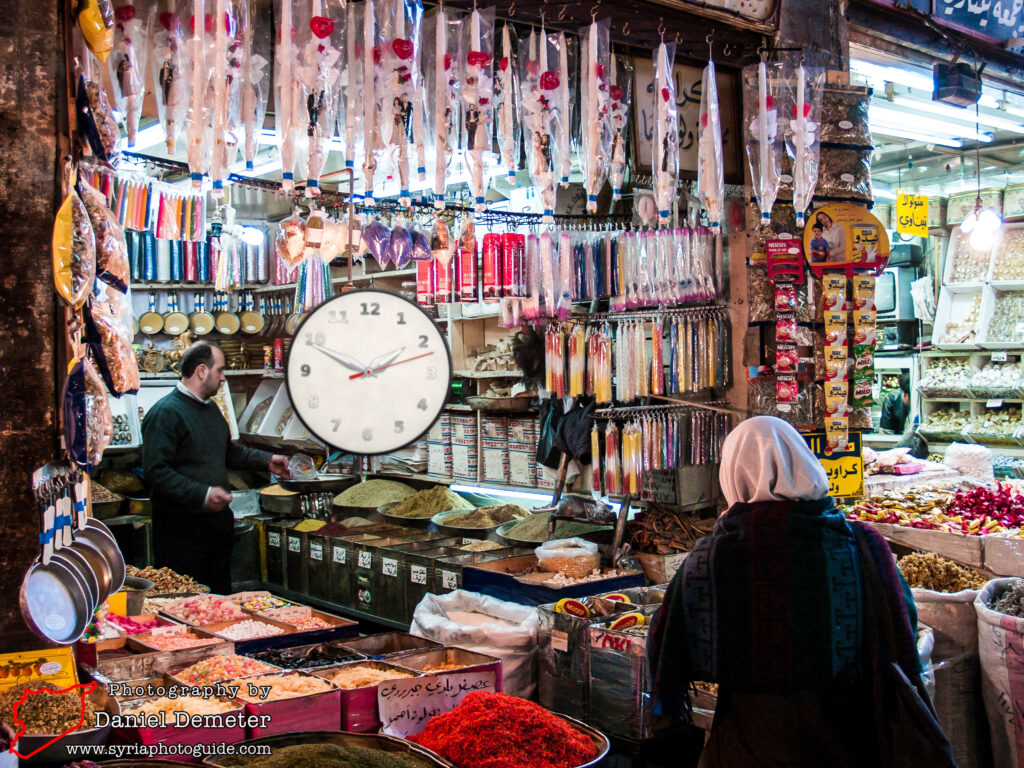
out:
{"hour": 1, "minute": 49, "second": 12}
